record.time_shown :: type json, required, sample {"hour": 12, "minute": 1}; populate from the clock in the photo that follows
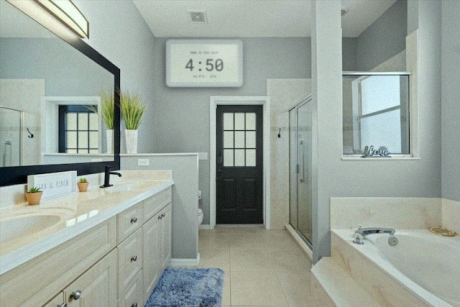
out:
{"hour": 4, "minute": 50}
